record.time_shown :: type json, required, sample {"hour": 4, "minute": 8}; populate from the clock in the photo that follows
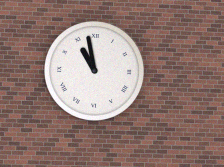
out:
{"hour": 10, "minute": 58}
